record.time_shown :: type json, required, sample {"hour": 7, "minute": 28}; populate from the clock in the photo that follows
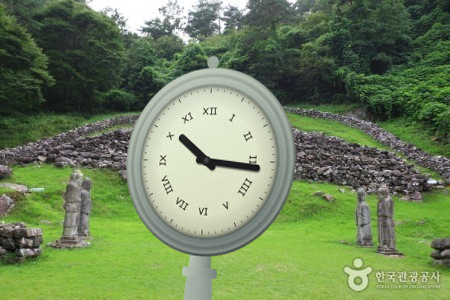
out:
{"hour": 10, "minute": 16}
